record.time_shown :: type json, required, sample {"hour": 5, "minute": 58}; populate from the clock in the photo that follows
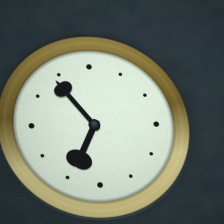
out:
{"hour": 6, "minute": 54}
